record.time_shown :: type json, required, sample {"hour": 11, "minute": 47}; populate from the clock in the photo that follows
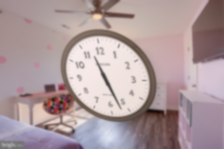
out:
{"hour": 11, "minute": 27}
